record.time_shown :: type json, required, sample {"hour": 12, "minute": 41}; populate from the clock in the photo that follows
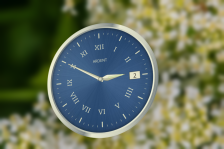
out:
{"hour": 2, "minute": 50}
